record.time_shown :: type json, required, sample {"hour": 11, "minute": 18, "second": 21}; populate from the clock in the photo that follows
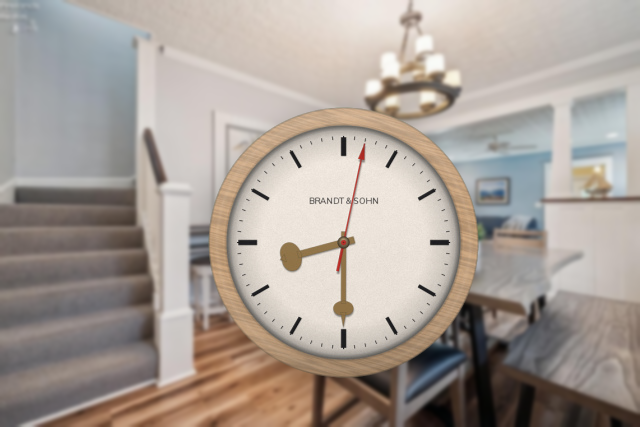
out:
{"hour": 8, "minute": 30, "second": 2}
